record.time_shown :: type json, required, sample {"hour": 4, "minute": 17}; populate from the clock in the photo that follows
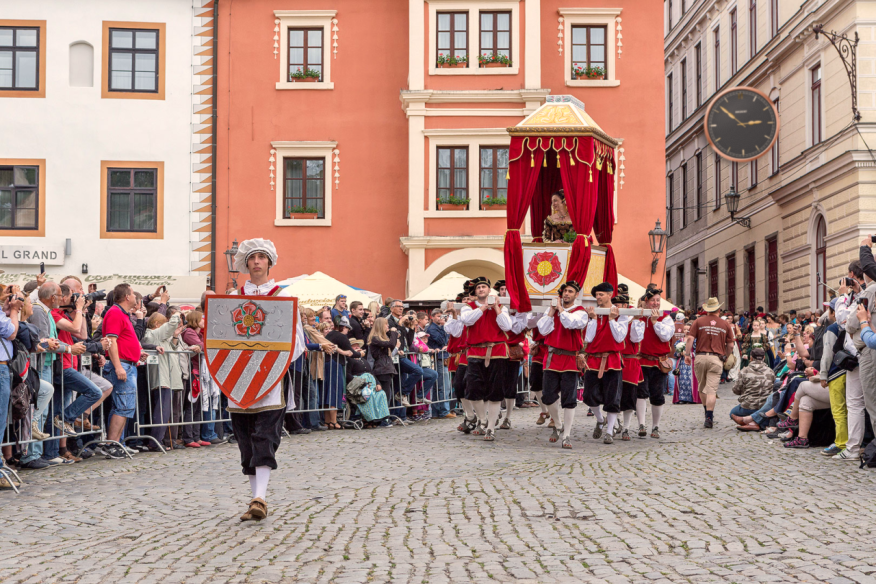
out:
{"hour": 2, "minute": 52}
